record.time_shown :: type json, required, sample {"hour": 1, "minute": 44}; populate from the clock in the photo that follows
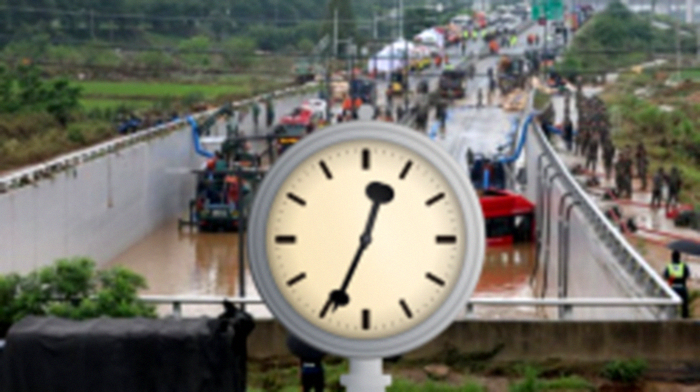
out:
{"hour": 12, "minute": 34}
